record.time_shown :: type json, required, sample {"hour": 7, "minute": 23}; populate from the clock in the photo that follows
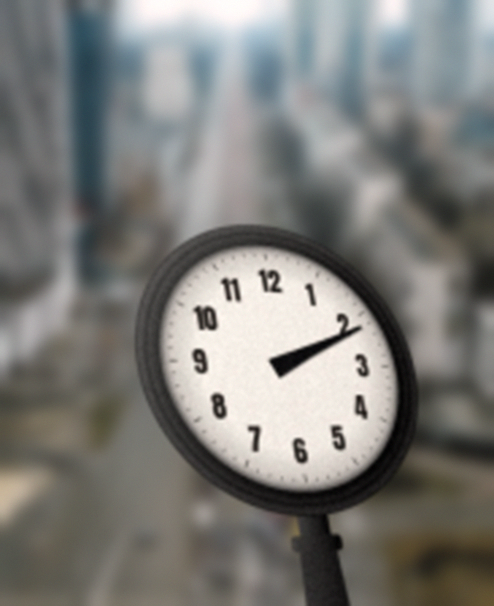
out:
{"hour": 2, "minute": 11}
